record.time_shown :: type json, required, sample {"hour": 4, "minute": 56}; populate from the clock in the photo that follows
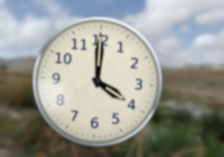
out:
{"hour": 4, "minute": 0}
